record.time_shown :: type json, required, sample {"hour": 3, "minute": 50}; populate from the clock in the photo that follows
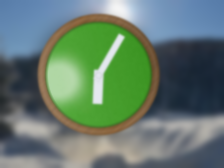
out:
{"hour": 6, "minute": 5}
